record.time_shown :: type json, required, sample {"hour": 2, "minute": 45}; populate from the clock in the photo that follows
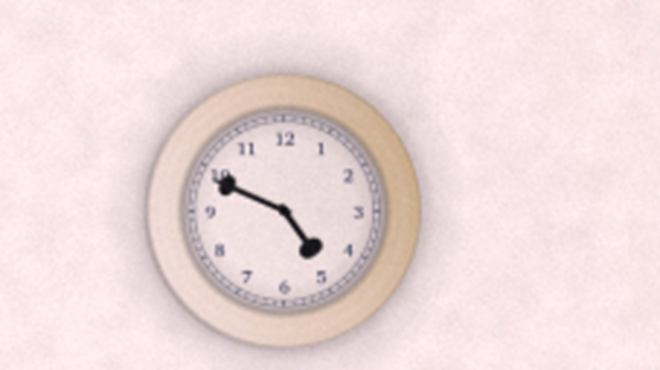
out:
{"hour": 4, "minute": 49}
